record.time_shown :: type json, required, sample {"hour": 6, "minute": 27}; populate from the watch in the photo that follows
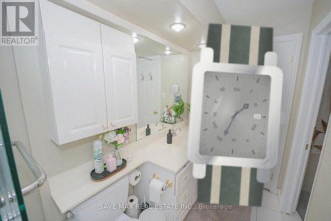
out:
{"hour": 1, "minute": 34}
